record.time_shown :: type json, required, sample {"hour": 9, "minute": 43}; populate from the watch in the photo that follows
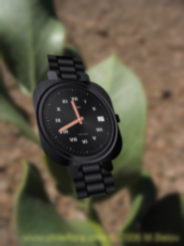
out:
{"hour": 11, "minute": 41}
